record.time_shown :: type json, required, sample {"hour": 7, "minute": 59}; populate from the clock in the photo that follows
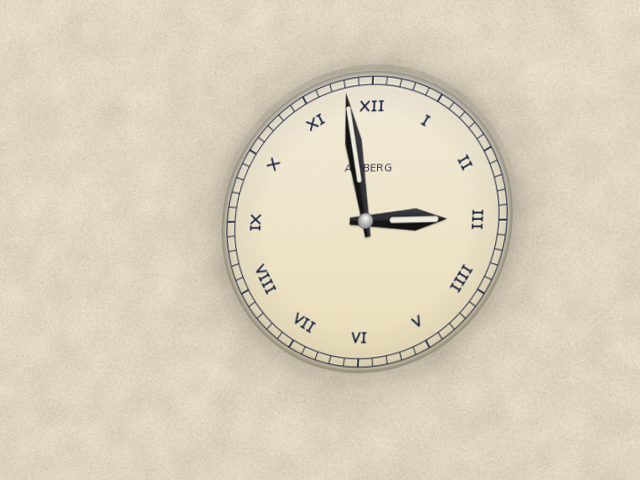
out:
{"hour": 2, "minute": 58}
